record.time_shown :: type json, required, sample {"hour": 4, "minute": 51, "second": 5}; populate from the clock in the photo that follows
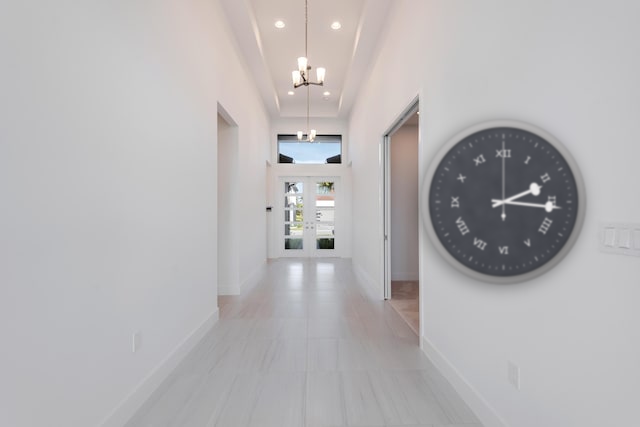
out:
{"hour": 2, "minute": 16, "second": 0}
